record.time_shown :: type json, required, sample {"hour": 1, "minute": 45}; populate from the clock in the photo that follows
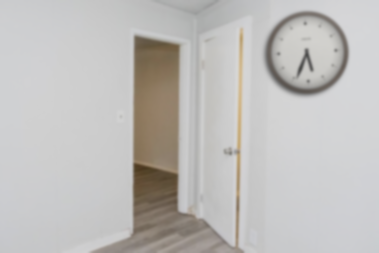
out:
{"hour": 5, "minute": 34}
